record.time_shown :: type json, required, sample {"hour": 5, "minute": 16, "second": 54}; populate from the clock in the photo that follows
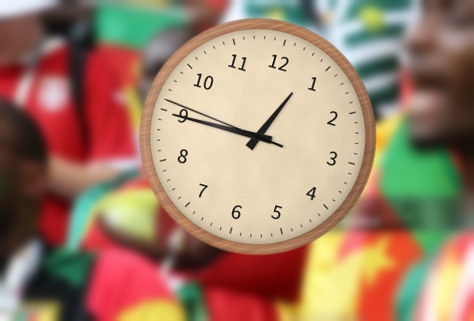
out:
{"hour": 12, "minute": 44, "second": 46}
